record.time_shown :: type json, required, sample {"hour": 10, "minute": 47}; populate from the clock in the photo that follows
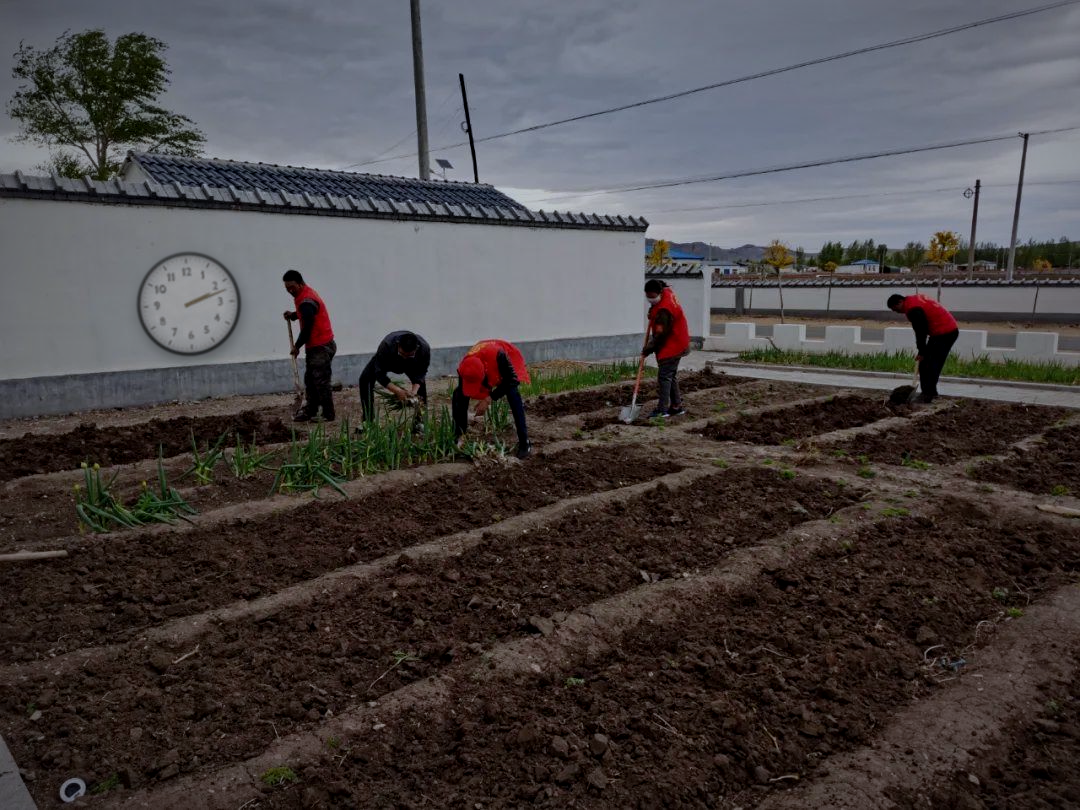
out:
{"hour": 2, "minute": 12}
